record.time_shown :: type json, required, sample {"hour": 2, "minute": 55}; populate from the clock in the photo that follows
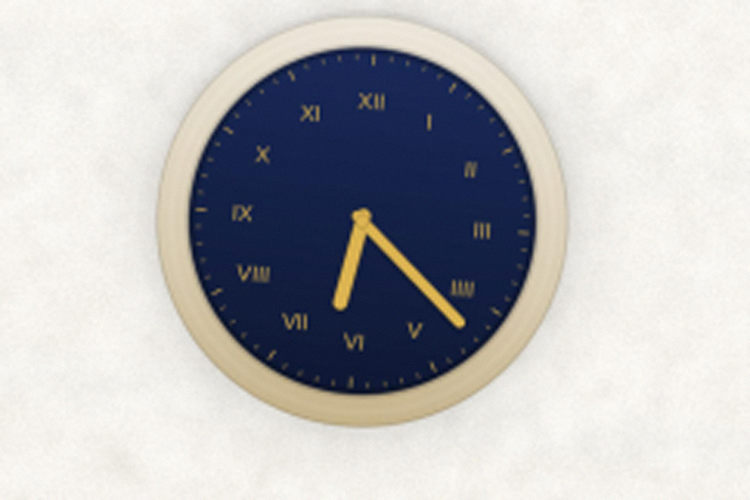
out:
{"hour": 6, "minute": 22}
